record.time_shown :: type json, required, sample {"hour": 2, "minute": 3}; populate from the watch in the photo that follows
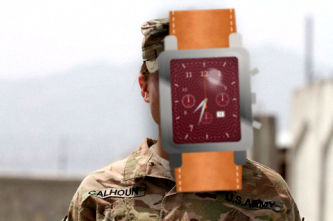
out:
{"hour": 7, "minute": 33}
